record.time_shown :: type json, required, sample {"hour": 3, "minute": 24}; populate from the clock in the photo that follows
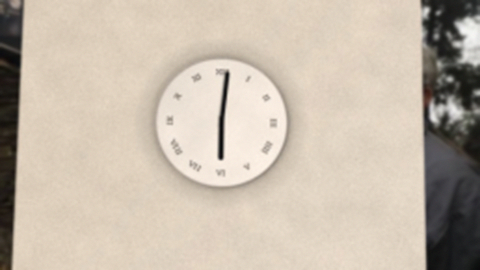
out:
{"hour": 6, "minute": 1}
